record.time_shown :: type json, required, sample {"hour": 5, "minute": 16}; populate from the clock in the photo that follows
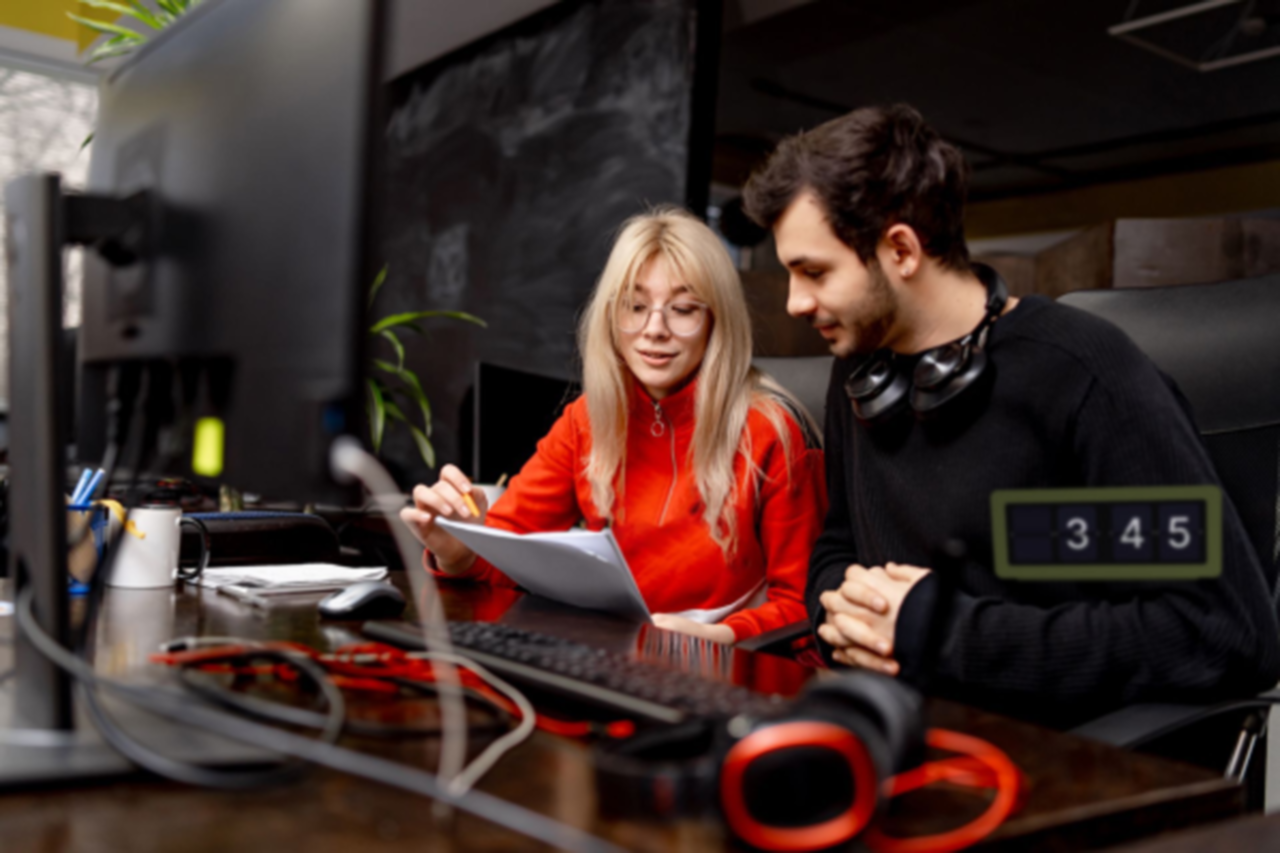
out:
{"hour": 3, "minute": 45}
